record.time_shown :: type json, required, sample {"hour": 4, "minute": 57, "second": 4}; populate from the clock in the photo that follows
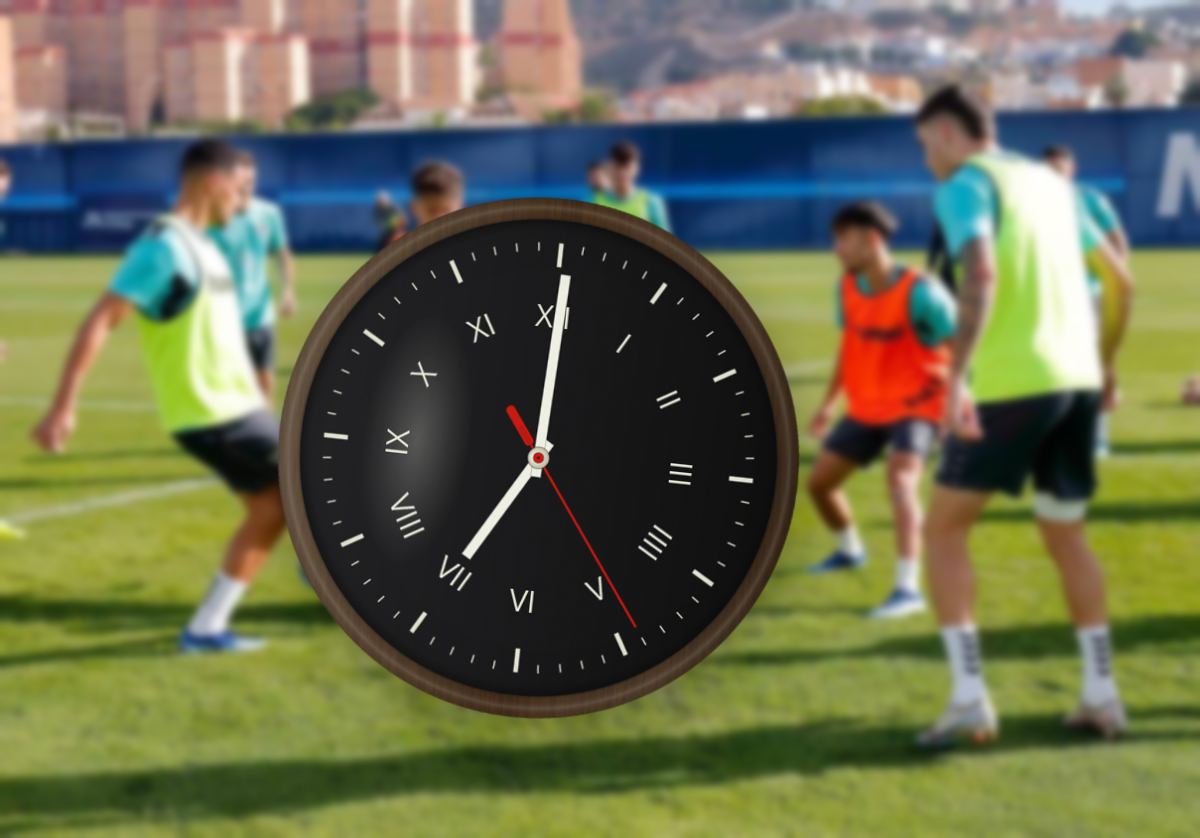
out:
{"hour": 7, "minute": 0, "second": 24}
